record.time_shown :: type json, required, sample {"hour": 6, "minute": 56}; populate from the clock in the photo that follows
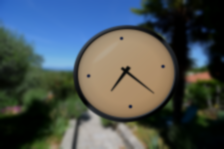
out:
{"hour": 7, "minute": 23}
